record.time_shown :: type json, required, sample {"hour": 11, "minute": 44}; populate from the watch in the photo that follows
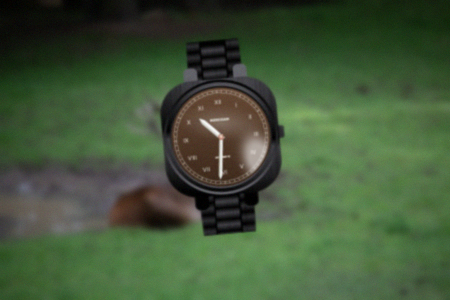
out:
{"hour": 10, "minute": 31}
